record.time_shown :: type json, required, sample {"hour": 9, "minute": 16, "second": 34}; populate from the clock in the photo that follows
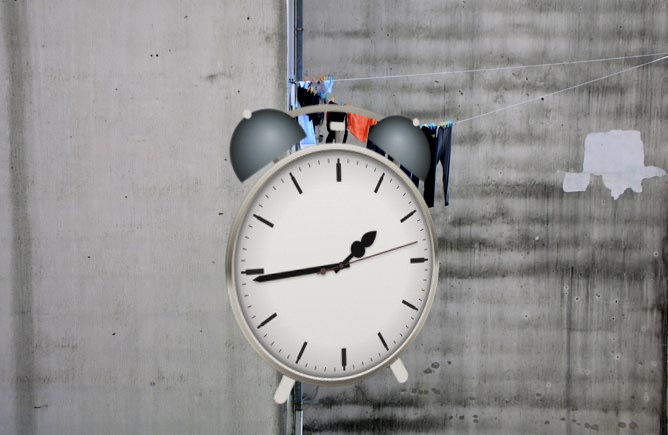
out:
{"hour": 1, "minute": 44, "second": 13}
